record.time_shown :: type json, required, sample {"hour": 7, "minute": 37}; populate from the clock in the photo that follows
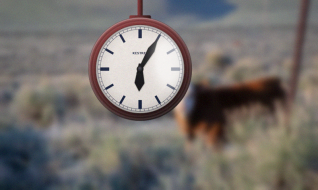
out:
{"hour": 6, "minute": 5}
